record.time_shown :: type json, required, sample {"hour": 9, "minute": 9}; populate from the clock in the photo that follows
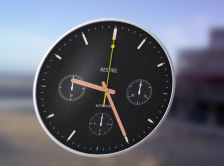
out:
{"hour": 9, "minute": 25}
